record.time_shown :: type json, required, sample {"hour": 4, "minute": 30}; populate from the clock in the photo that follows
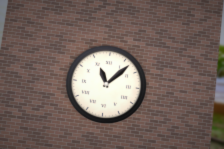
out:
{"hour": 11, "minute": 7}
